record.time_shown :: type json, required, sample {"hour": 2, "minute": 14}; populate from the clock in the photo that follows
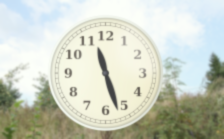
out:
{"hour": 11, "minute": 27}
